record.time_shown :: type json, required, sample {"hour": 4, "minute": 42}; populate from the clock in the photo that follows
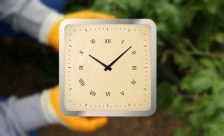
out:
{"hour": 10, "minute": 8}
